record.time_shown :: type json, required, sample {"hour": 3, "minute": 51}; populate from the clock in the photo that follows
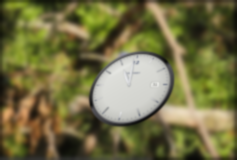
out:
{"hour": 10, "minute": 59}
